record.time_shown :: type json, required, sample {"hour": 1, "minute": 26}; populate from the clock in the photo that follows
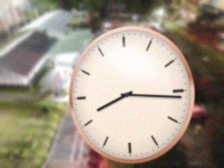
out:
{"hour": 8, "minute": 16}
